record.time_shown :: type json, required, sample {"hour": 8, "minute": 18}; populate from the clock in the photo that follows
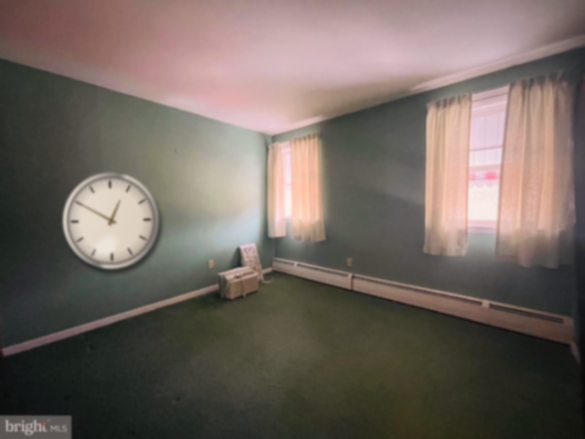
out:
{"hour": 12, "minute": 50}
